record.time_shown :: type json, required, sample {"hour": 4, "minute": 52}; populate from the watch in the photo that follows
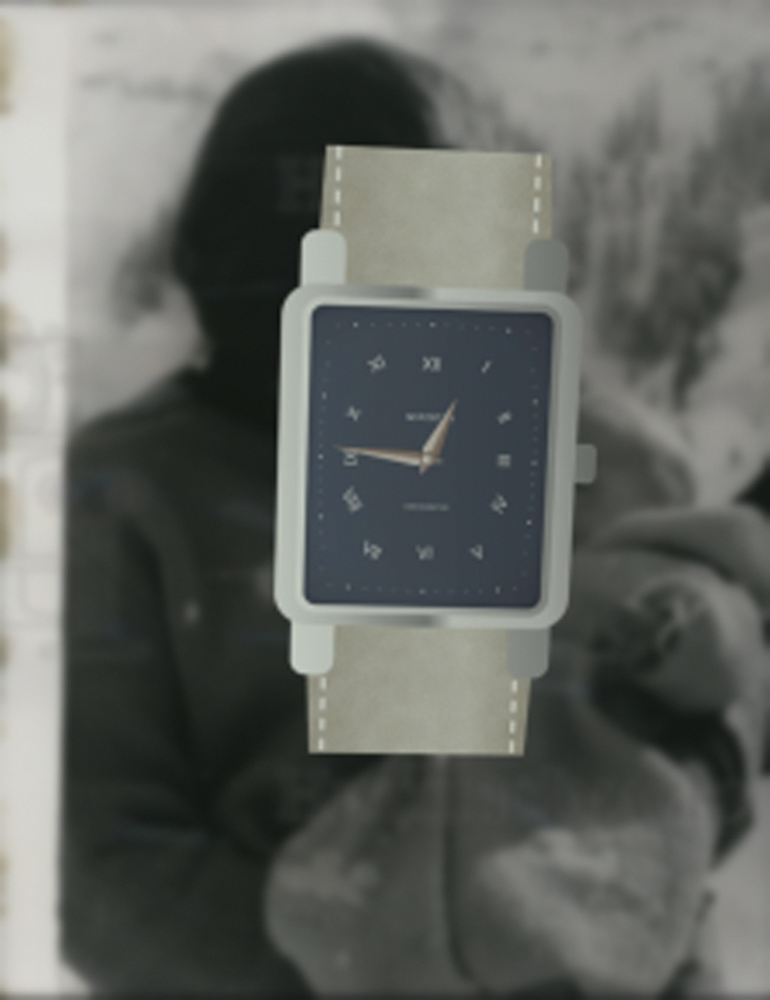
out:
{"hour": 12, "minute": 46}
